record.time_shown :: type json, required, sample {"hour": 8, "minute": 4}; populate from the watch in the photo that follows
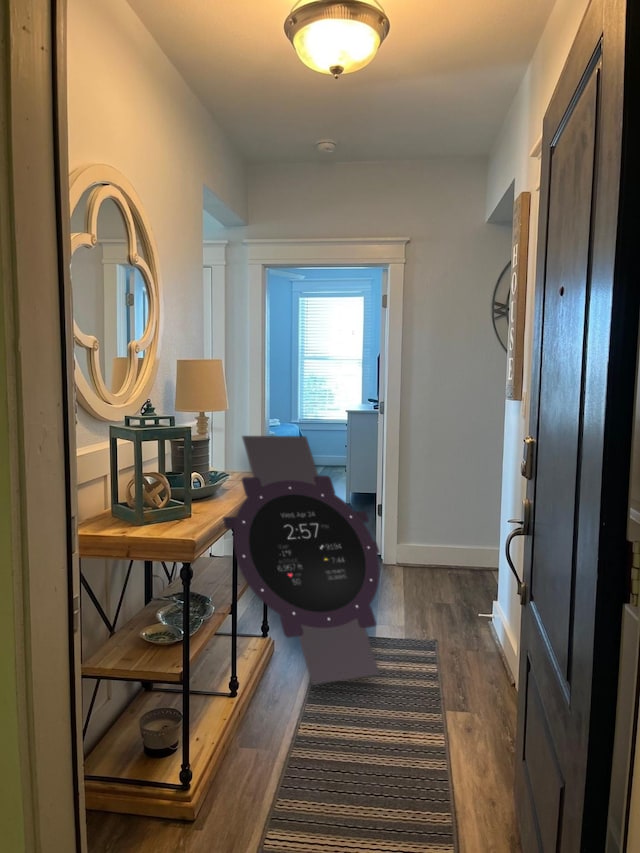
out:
{"hour": 2, "minute": 57}
